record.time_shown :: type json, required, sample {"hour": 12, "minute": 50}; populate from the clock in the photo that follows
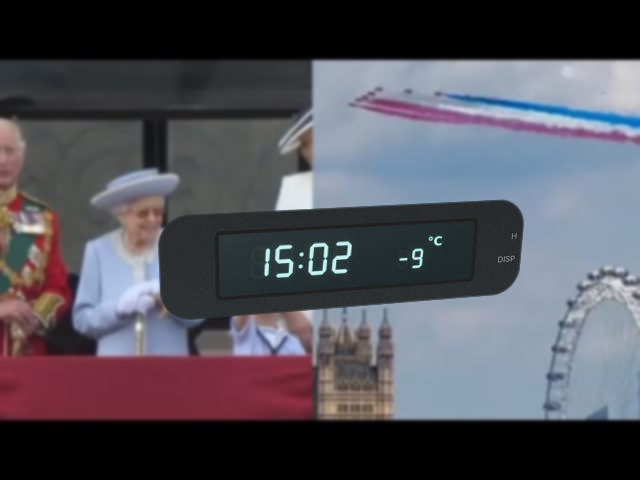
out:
{"hour": 15, "minute": 2}
